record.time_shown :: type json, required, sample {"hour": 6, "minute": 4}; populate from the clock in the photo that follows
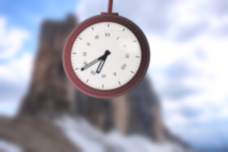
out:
{"hour": 6, "minute": 39}
